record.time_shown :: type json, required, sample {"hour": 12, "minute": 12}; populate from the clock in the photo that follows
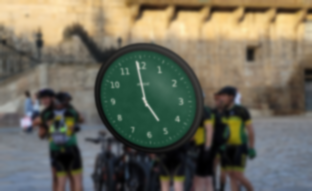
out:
{"hour": 4, "minute": 59}
